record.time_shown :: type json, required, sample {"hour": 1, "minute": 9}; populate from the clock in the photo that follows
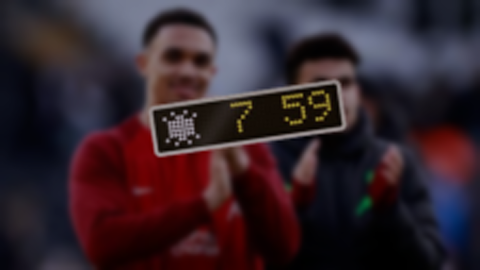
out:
{"hour": 7, "minute": 59}
